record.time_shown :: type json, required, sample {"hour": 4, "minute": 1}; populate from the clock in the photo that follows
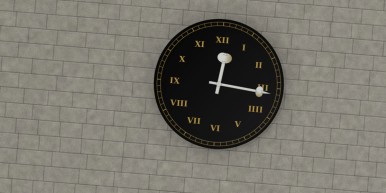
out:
{"hour": 12, "minute": 16}
